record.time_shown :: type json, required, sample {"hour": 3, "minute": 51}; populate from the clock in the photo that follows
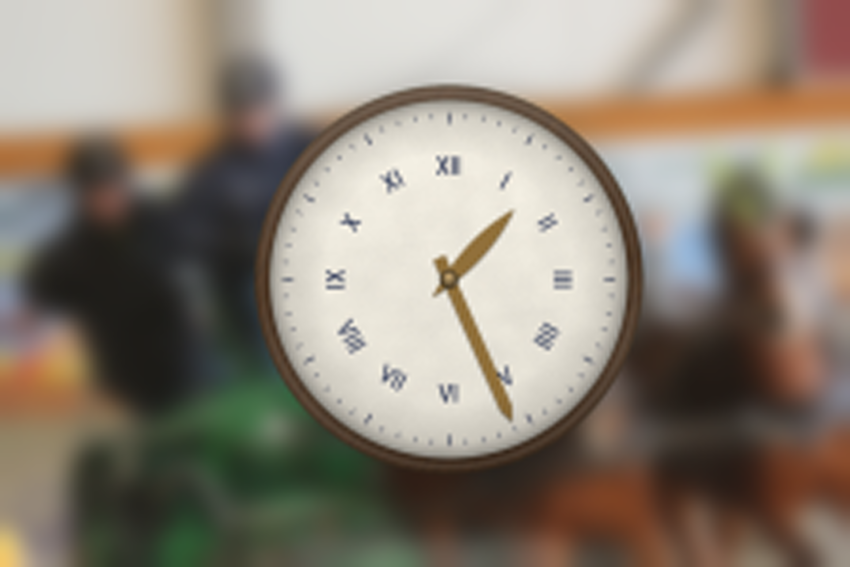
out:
{"hour": 1, "minute": 26}
